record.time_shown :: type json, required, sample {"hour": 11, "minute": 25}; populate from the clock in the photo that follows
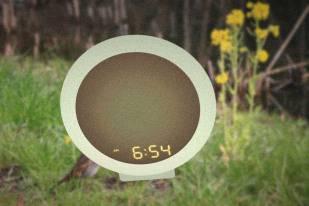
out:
{"hour": 6, "minute": 54}
